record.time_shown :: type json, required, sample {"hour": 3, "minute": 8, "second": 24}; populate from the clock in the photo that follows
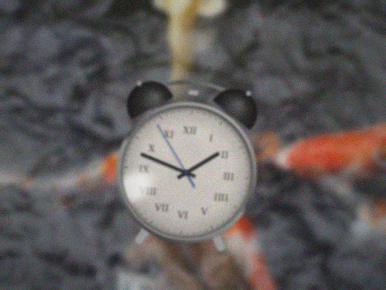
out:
{"hour": 1, "minute": 47, "second": 54}
